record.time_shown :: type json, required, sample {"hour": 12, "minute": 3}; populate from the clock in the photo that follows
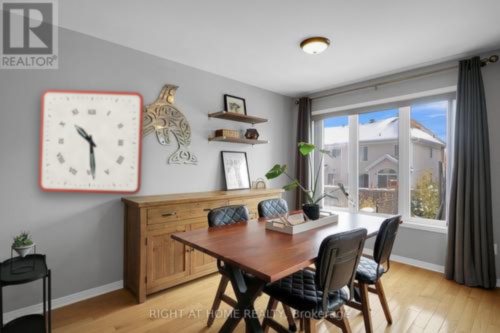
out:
{"hour": 10, "minute": 29}
